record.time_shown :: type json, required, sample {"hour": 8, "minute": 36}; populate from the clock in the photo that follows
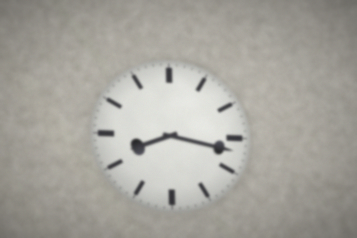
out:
{"hour": 8, "minute": 17}
